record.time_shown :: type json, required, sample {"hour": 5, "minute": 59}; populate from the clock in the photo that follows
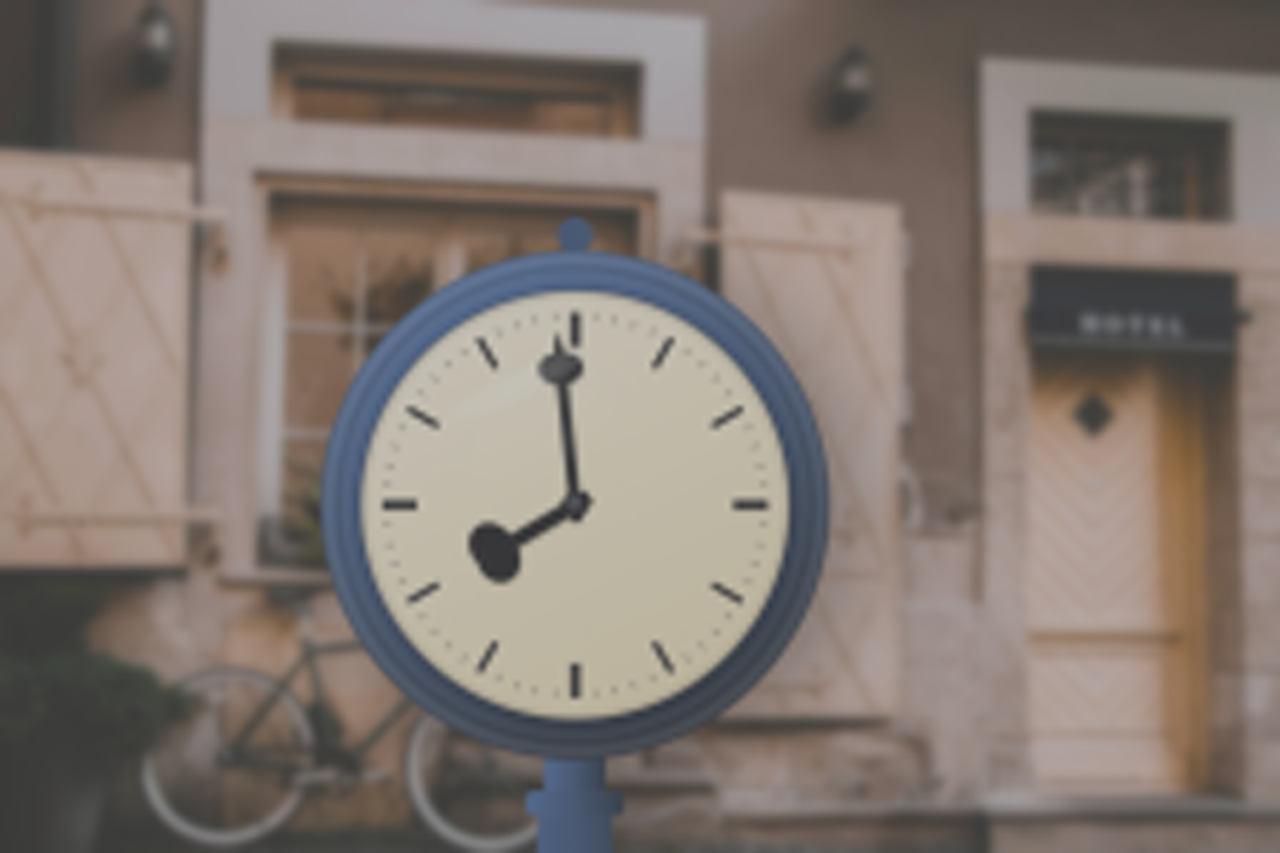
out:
{"hour": 7, "minute": 59}
